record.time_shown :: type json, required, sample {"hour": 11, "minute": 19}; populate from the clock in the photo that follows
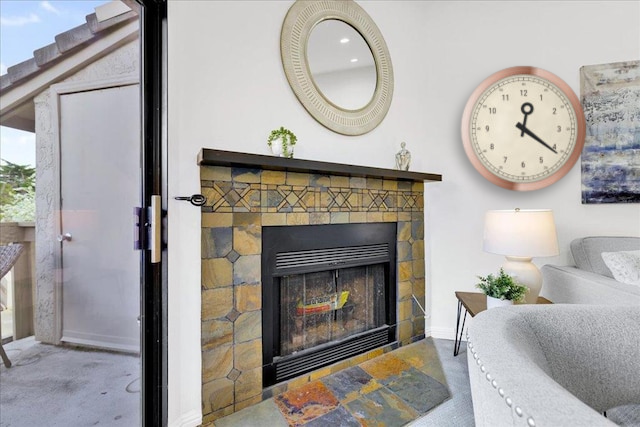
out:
{"hour": 12, "minute": 21}
